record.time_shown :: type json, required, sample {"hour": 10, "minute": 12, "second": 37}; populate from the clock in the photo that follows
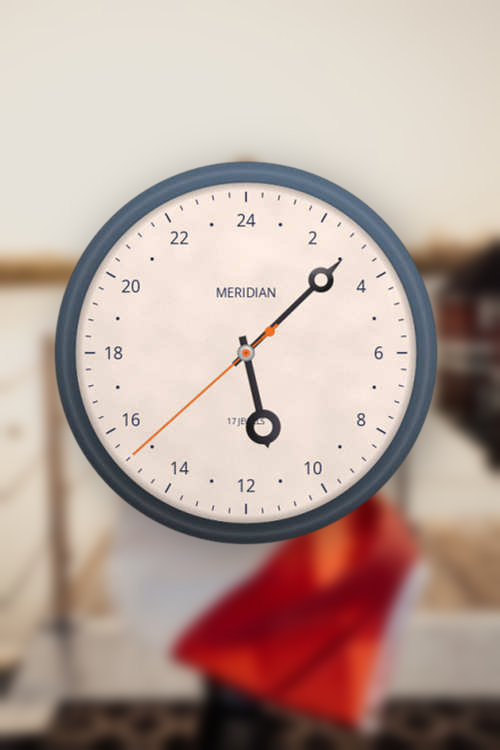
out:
{"hour": 11, "minute": 7, "second": 38}
